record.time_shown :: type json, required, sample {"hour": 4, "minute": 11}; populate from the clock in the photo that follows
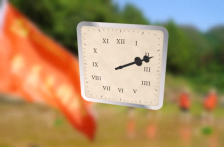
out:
{"hour": 2, "minute": 11}
